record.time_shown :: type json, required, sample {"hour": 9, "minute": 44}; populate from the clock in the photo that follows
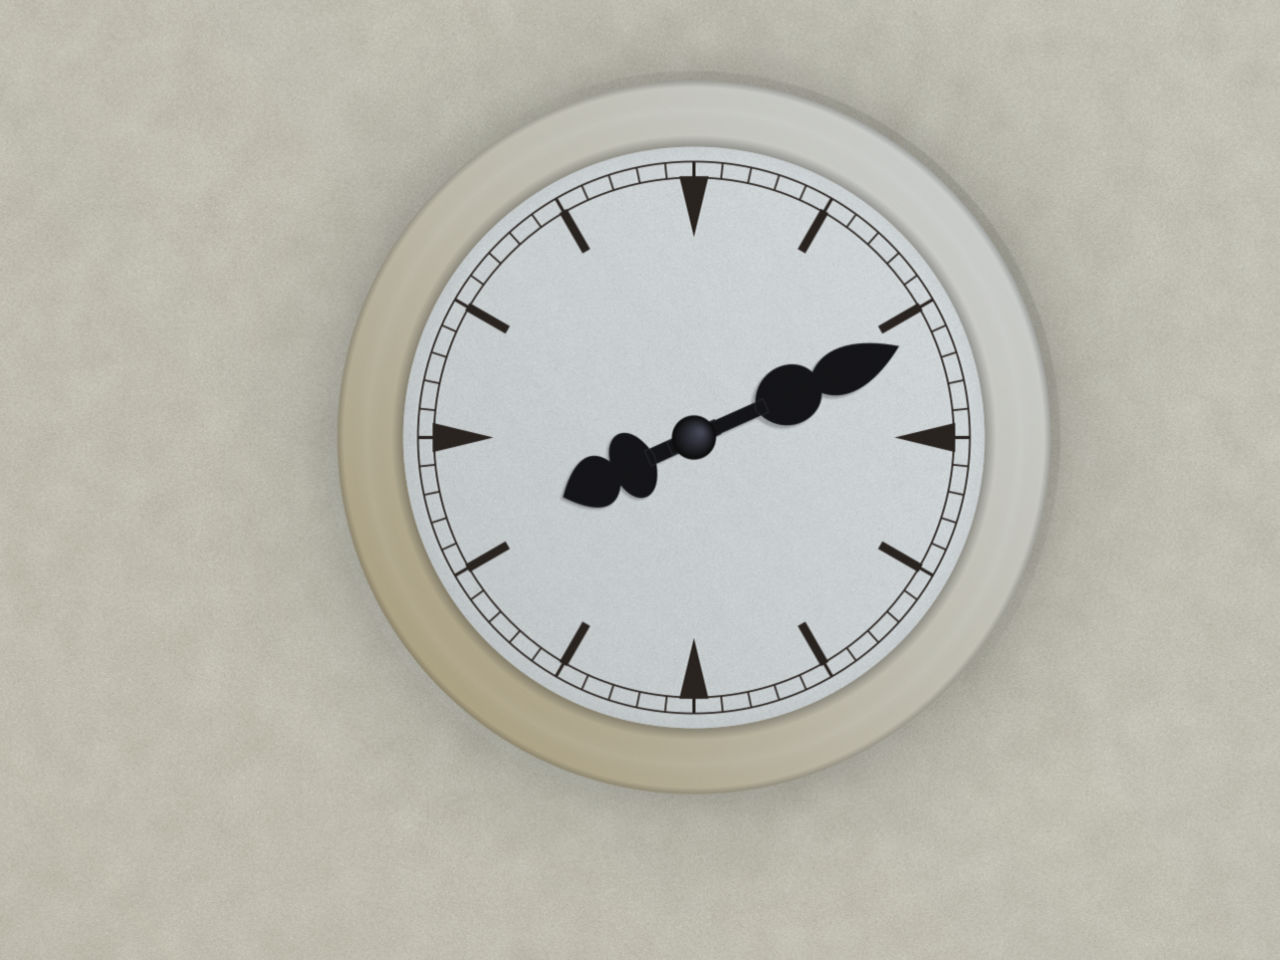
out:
{"hour": 8, "minute": 11}
